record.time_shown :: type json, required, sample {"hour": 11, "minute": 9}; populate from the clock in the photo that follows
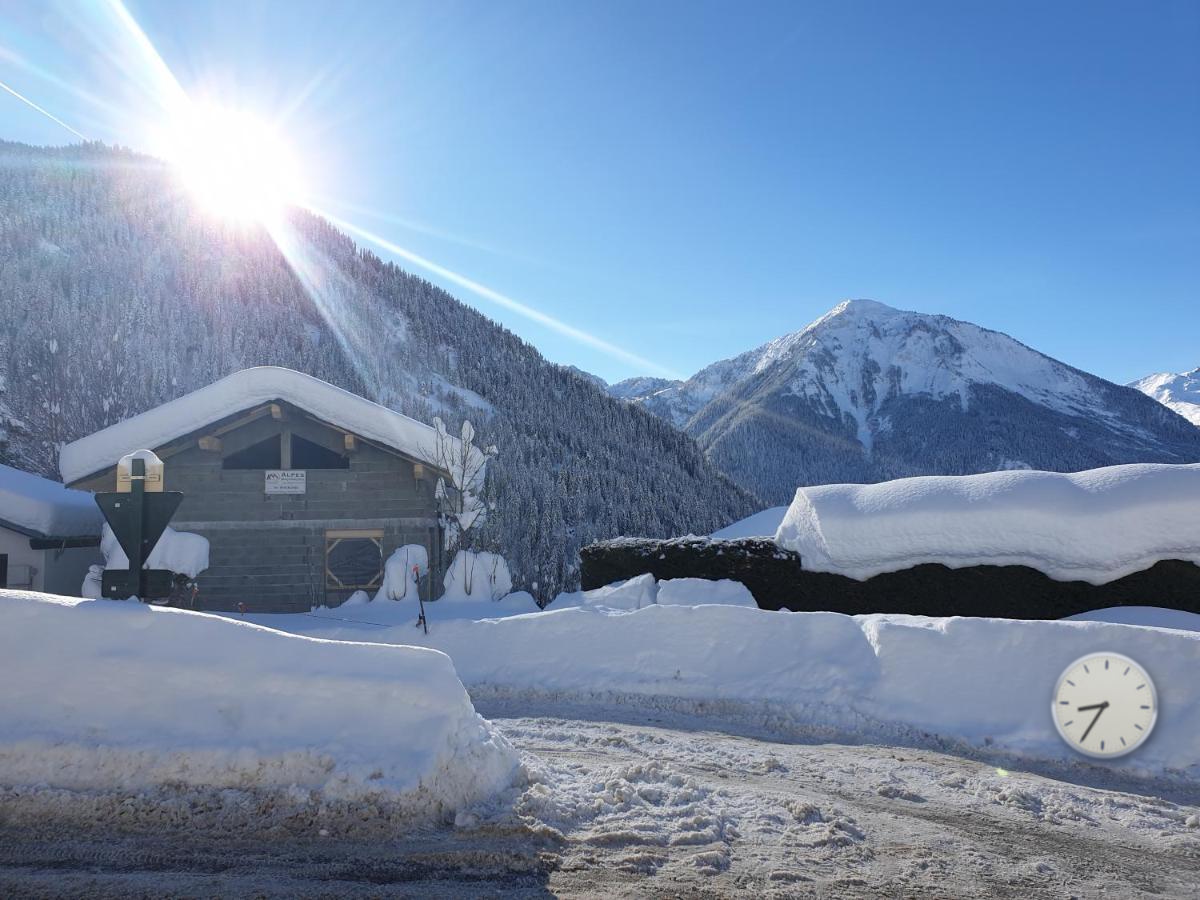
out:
{"hour": 8, "minute": 35}
